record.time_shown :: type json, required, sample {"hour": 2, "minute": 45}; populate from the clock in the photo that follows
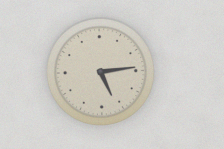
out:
{"hour": 5, "minute": 14}
